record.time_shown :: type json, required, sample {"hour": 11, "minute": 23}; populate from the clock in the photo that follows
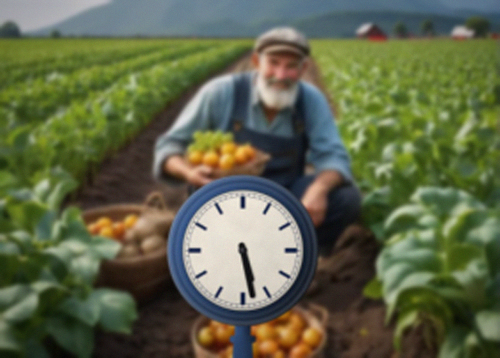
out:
{"hour": 5, "minute": 28}
